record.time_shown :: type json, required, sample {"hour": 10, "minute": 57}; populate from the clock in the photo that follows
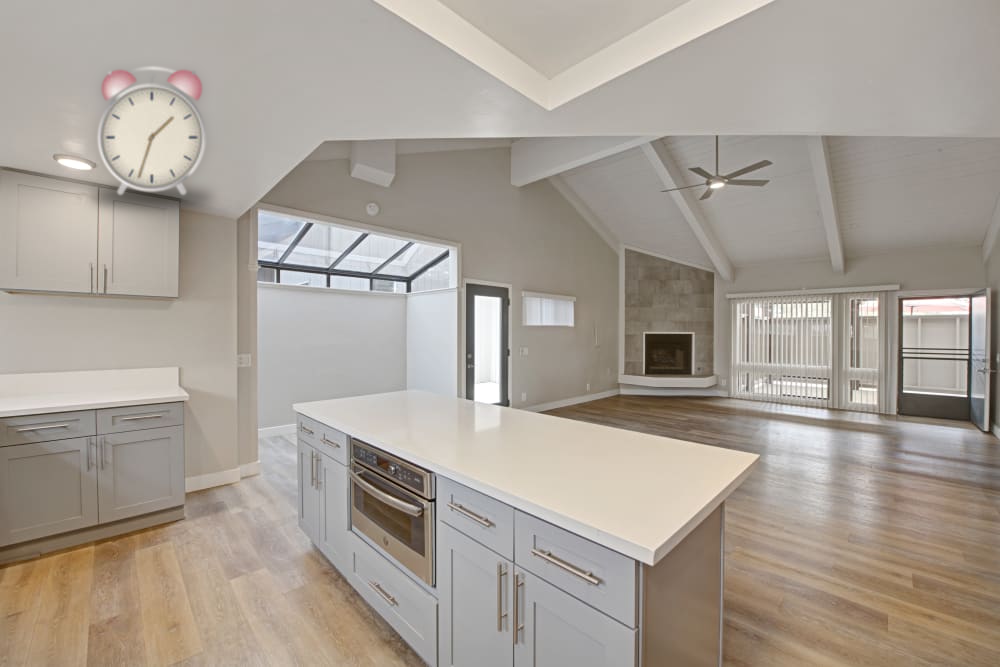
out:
{"hour": 1, "minute": 33}
